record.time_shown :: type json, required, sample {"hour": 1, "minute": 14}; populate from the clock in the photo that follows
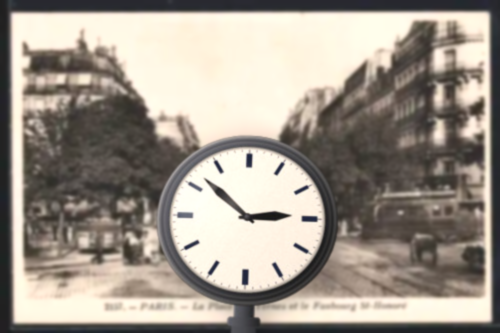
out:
{"hour": 2, "minute": 52}
